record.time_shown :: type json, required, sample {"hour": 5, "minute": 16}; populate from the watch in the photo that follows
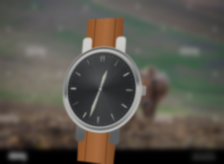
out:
{"hour": 12, "minute": 33}
